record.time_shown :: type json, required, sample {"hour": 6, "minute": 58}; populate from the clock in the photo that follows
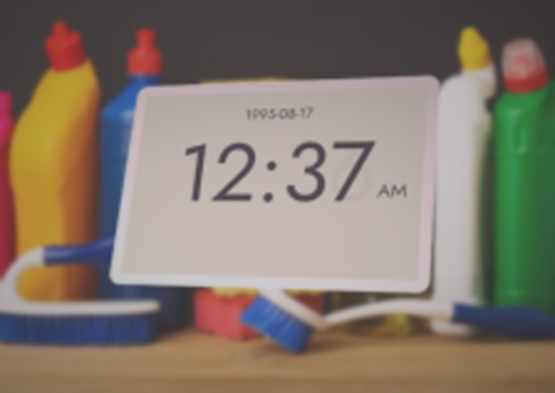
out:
{"hour": 12, "minute": 37}
